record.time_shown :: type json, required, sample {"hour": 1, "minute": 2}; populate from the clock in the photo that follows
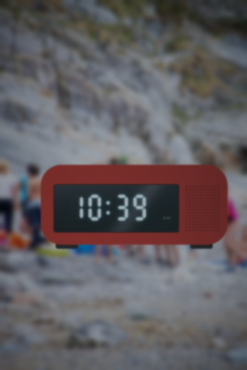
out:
{"hour": 10, "minute": 39}
